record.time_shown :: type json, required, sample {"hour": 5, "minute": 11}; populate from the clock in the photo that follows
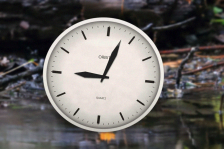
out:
{"hour": 9, "minute": 3}
